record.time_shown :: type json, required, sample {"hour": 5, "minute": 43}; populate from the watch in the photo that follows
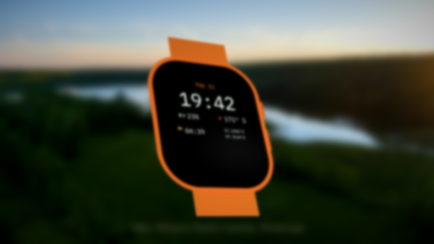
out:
{"hour": 19, "minute": 42}
